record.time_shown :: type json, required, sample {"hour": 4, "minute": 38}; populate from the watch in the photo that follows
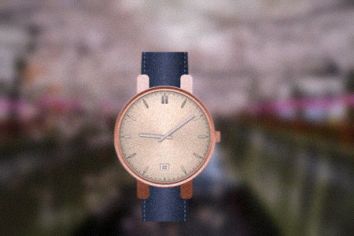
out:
{"hour": 9, "minute": 9}
